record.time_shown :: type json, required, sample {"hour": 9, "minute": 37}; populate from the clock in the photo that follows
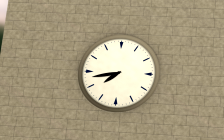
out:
{"hour": 7, "minute": 43}
